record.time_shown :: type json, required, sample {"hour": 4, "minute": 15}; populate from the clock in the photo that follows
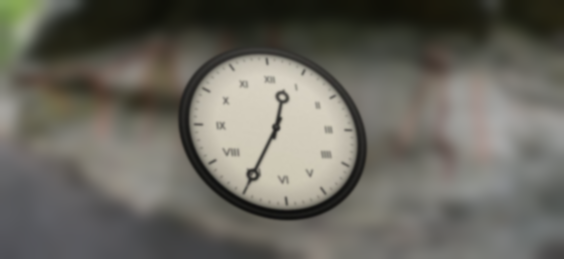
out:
{"hour": 12, "minute": 35}
